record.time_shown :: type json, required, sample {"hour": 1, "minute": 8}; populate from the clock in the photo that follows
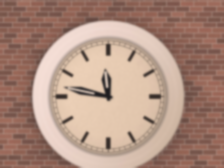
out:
{"hour": 11, "minute": 47}
